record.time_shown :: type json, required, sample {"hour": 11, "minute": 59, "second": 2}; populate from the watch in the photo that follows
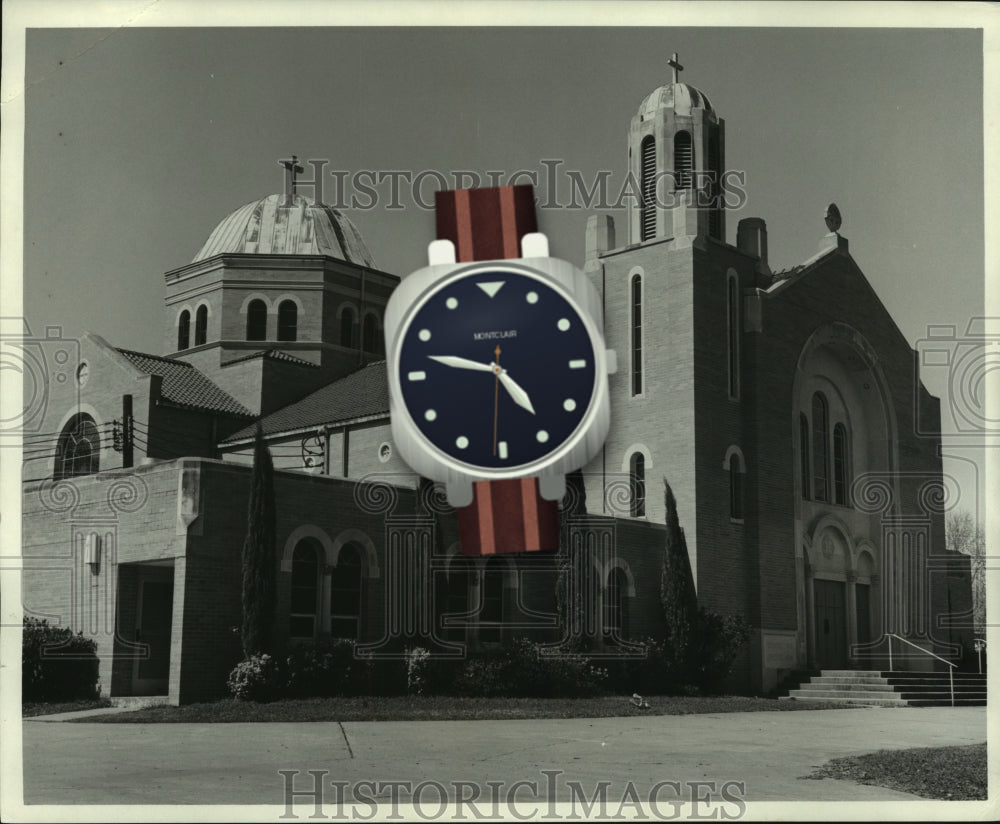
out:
{"hour": 4, "minute": 47, "second": 31}
